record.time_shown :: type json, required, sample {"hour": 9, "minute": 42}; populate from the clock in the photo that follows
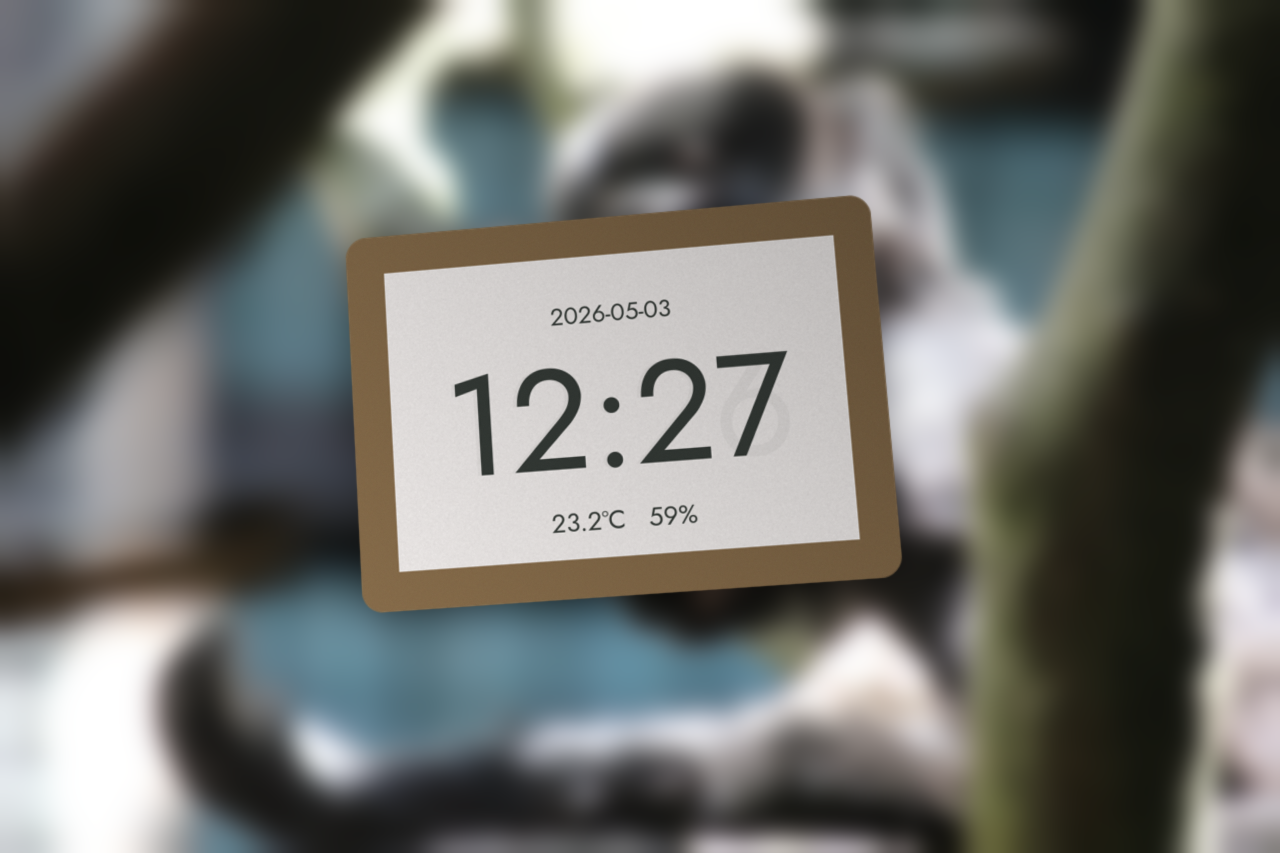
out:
{"hour": 12, "minute": 27}
